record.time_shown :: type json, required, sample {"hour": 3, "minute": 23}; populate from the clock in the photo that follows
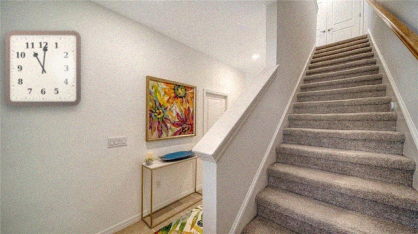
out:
{"hour": 11, "minute": 1}
